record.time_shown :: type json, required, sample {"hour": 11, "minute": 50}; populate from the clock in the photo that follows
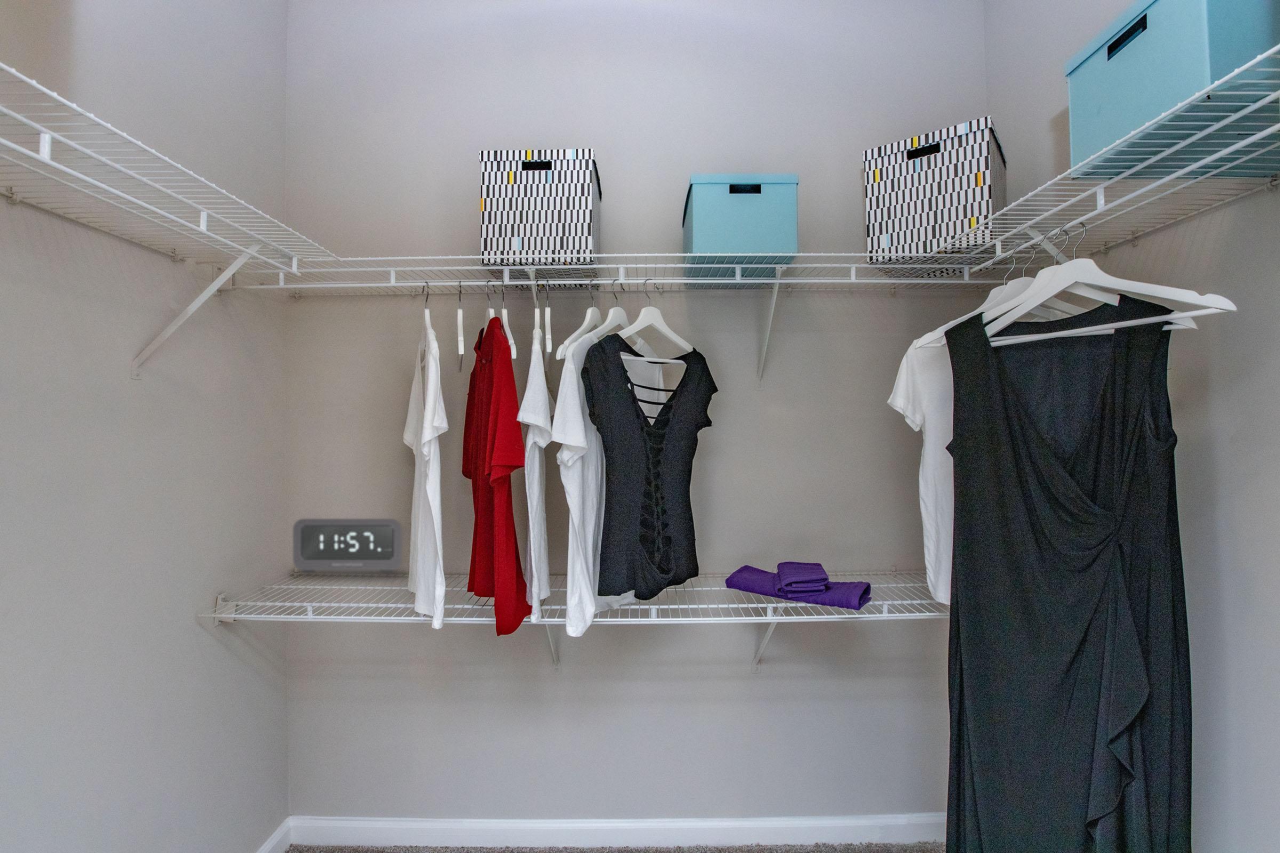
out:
{"hour": 11, "minute": 57}
